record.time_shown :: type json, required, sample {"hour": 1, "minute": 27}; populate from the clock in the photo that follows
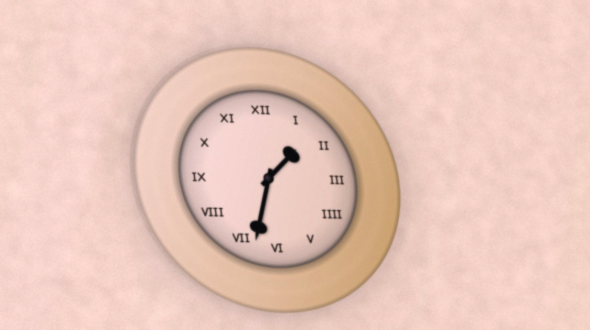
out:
{"hour": 1, "minute": 33}
